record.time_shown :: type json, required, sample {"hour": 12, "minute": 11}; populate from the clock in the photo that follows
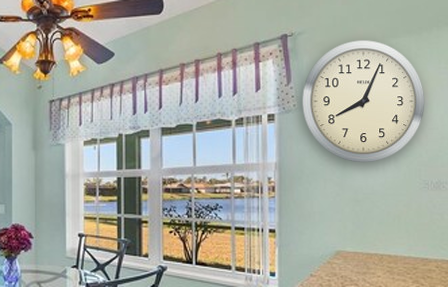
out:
{"hour": 8, "minute": 4}
